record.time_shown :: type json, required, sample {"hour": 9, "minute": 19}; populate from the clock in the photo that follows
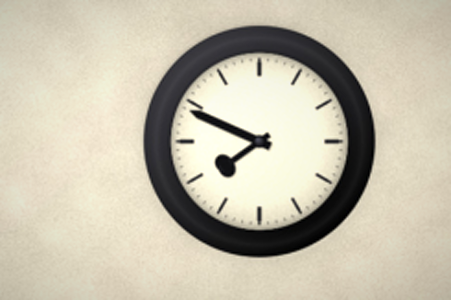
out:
{"hour": 7, "minute": 49}
